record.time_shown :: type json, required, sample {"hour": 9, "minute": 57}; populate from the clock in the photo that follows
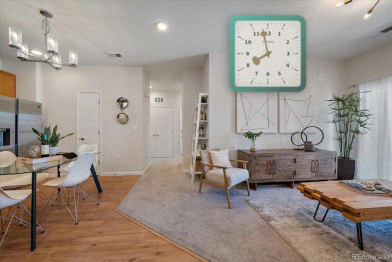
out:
{"hour": 7, "minute": 58}
